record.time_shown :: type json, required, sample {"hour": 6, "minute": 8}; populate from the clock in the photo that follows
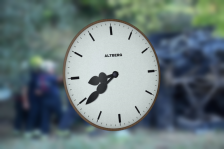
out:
{"hour": 8, "minute": 39}
